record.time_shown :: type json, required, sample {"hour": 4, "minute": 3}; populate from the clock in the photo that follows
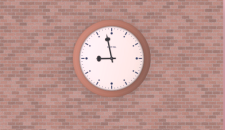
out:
{"hour": 8, "minute": 58}
